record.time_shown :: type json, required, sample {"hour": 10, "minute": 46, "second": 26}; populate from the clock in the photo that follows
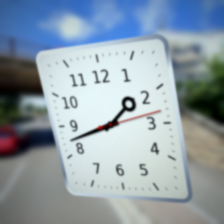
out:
{"hour": 1, "minute": 42, "second": 13}
